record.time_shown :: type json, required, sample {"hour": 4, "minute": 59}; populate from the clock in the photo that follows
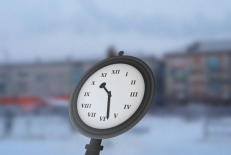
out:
{"hour": 10, "minute": 28}
